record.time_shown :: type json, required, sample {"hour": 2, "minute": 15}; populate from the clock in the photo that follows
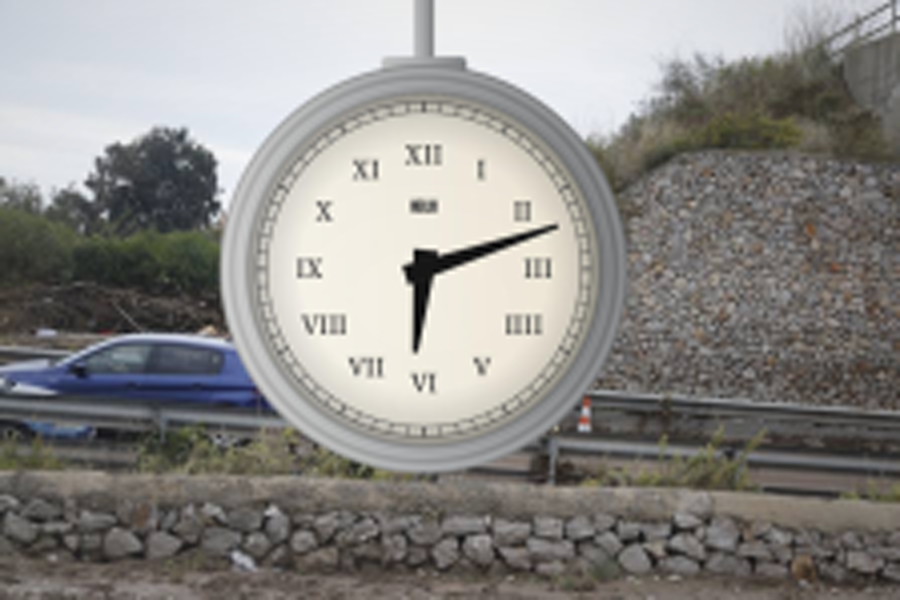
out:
{"hour": 6, "minute": 12}
